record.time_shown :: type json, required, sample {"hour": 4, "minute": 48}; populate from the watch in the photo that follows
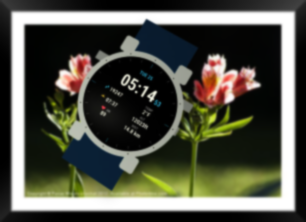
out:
{"hour": 5, "minute": 14}
